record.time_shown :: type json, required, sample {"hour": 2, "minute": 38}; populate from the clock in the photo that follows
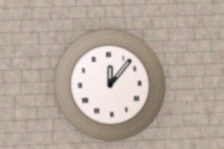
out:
{"hour": 12, "minute": 7}
